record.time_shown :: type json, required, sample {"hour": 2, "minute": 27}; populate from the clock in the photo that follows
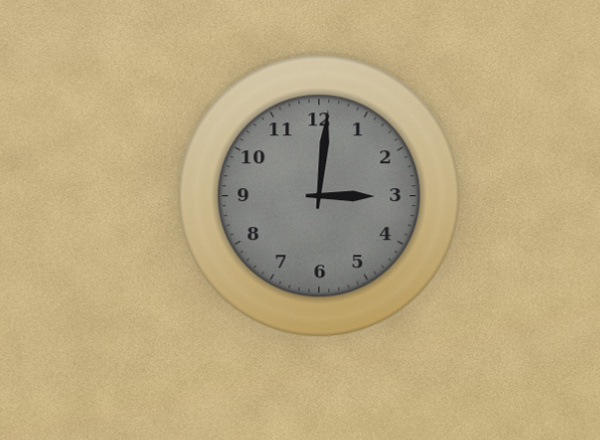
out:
{"hour": 3, "minute": 1}
